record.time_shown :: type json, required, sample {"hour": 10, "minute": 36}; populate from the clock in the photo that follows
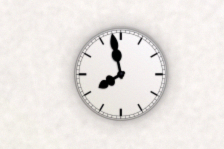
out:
{"hour": 7, "minute": 58}
